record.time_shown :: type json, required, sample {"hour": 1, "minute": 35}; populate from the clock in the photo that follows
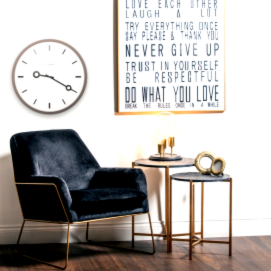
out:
{"hour": 9, "minute": 20}
